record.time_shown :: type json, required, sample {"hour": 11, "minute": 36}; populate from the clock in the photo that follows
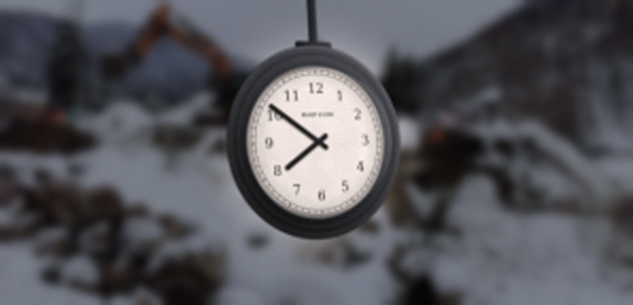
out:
{"hour": 7, "minute": 51}
